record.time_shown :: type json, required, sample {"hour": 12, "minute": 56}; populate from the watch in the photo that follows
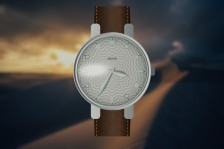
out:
{"hour": 3, "minute": 35}
